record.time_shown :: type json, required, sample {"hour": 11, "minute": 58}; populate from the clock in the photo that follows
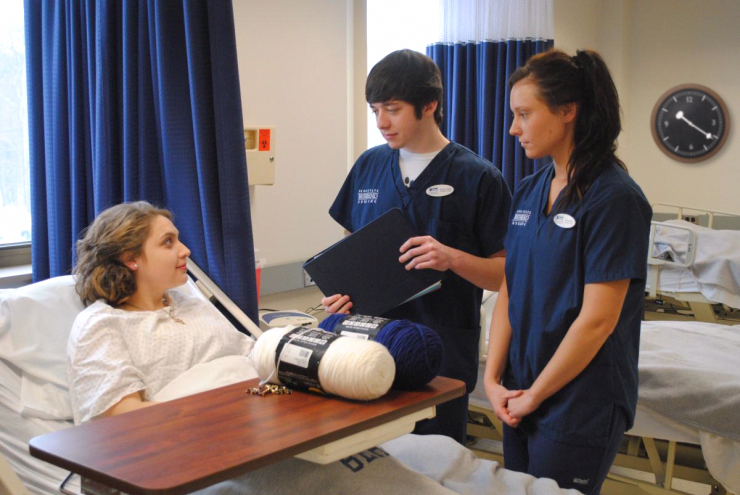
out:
{"hour": 10, "minute": 21}
